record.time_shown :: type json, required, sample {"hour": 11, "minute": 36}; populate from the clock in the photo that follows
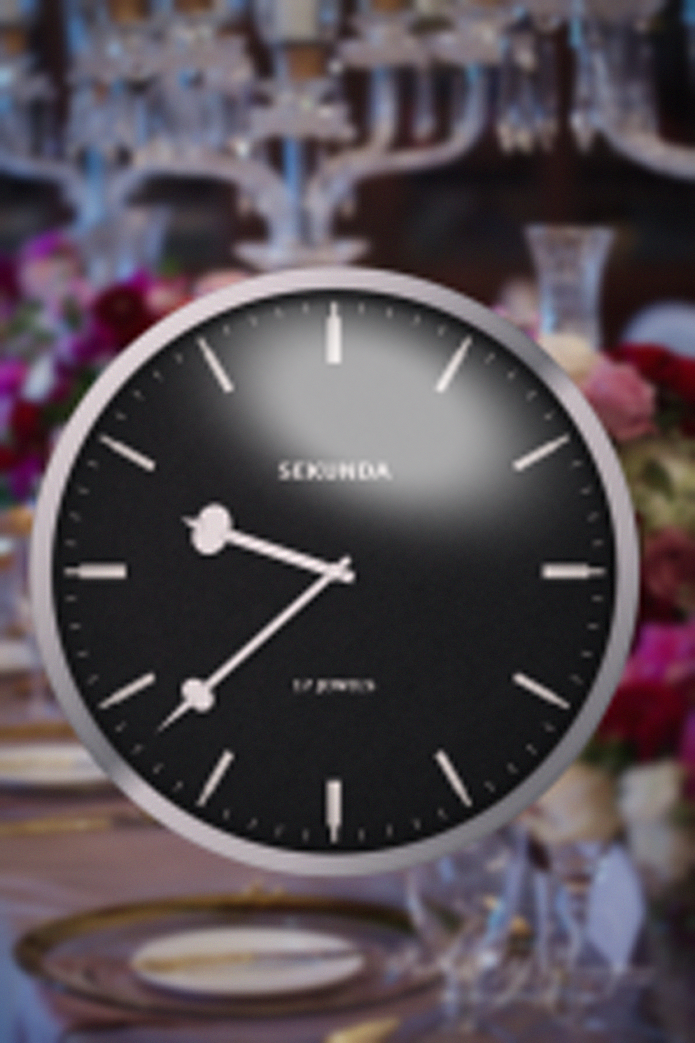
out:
{"hour": 9, "minute": 38}
